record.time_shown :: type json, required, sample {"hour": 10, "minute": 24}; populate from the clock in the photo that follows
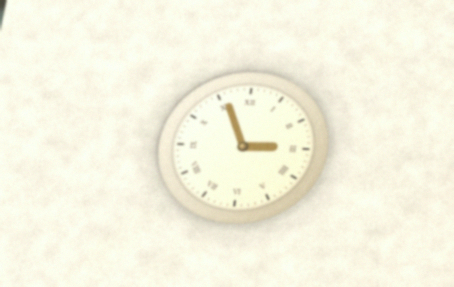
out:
{"hour": 2, "minute": 56}
